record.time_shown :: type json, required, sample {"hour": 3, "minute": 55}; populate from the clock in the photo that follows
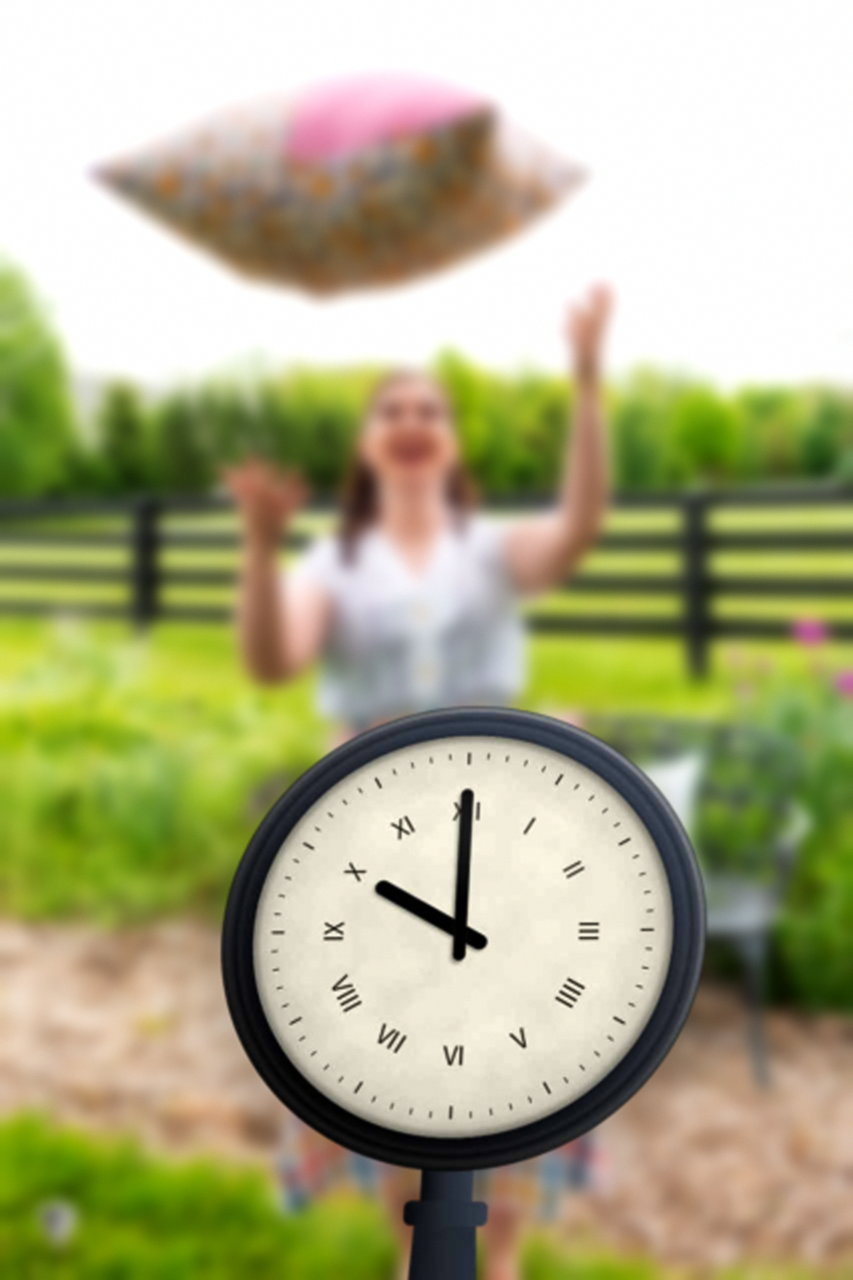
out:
{"hour": 10, "minute": 0}
